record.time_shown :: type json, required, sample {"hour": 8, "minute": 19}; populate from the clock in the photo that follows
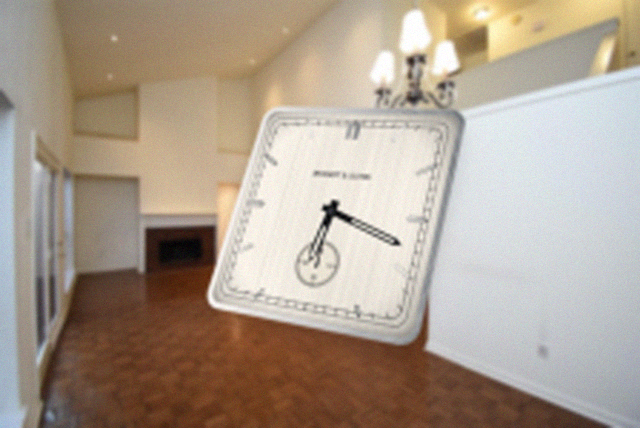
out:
{"hour": 6, "minute": 18}
